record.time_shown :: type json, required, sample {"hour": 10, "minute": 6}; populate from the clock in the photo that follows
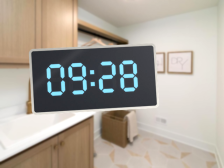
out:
{"hour": 9, "minute": 28}
